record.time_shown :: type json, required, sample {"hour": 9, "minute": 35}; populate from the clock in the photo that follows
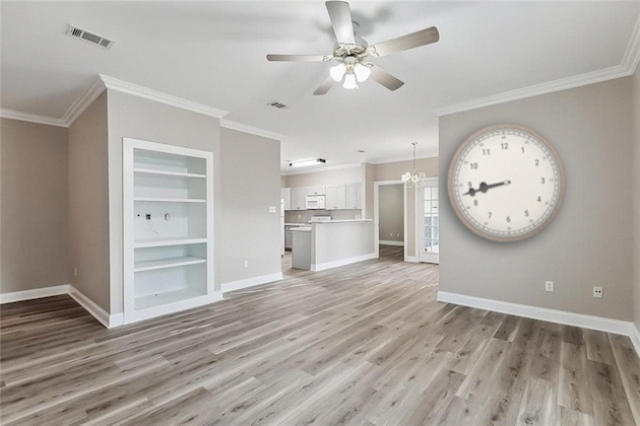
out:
{"hour": 8, "minute": 43}
